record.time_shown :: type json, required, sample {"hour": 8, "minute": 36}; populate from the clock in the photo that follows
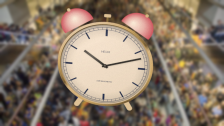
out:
{"hour": 10, "minute": 12}
